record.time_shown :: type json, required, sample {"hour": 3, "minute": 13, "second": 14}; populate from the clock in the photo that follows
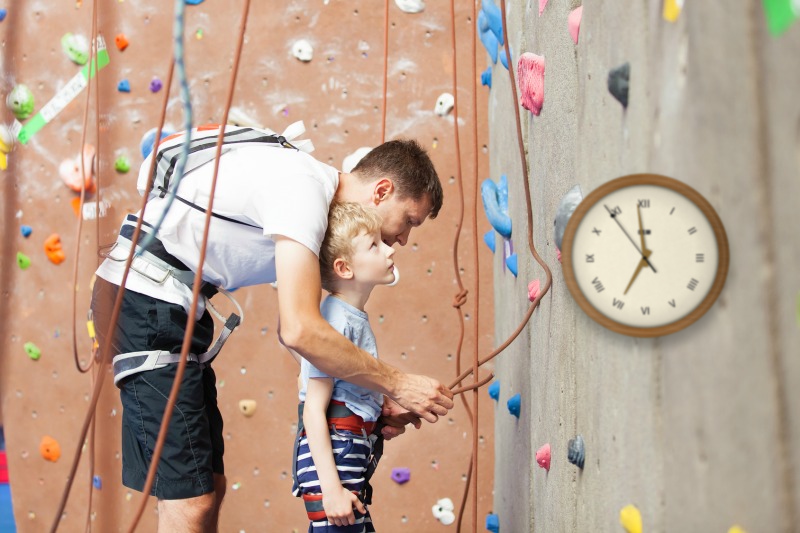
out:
{"hour": 6, "minute": 58, "second": 54}
